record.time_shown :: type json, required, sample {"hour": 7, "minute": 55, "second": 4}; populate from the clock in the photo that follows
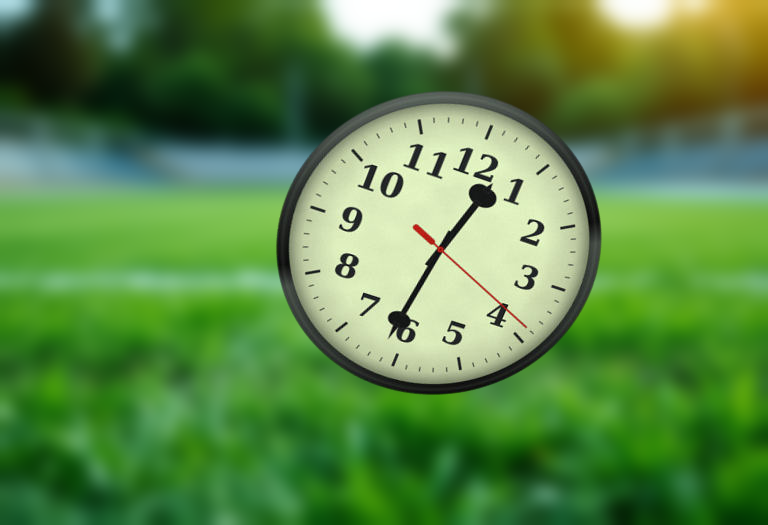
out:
{"hour": 12, "minute": 31, "second": 19}
